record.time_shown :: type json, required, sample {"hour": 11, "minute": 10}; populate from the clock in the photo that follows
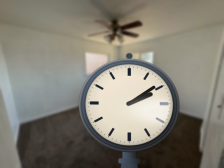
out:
{"hour": 2, "minute": 9}
